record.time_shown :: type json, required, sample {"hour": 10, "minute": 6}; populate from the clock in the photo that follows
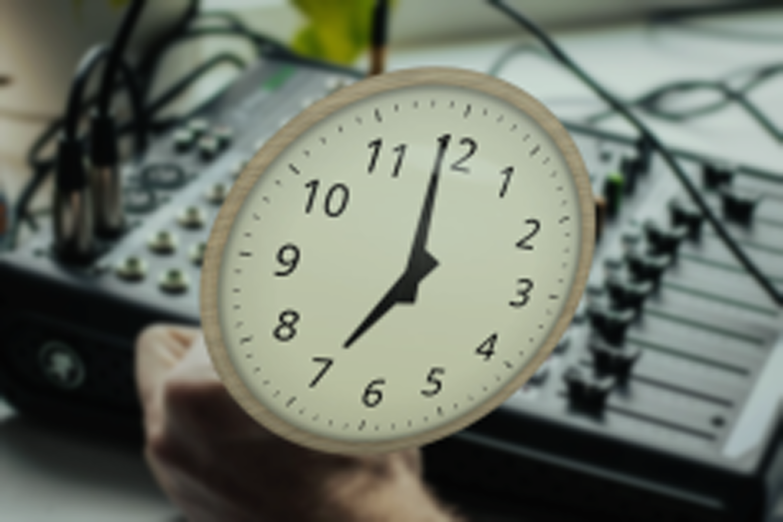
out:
{"hour": 6, "minute": 59}
